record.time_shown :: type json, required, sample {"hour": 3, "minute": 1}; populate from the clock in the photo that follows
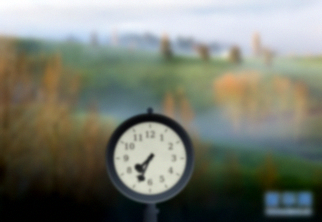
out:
{"hour": 7, "minute": 34}
